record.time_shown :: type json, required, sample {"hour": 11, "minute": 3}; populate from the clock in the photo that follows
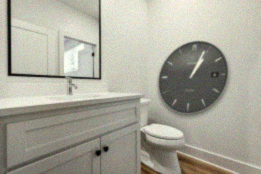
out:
{"hour": 1, "minute": 4}
